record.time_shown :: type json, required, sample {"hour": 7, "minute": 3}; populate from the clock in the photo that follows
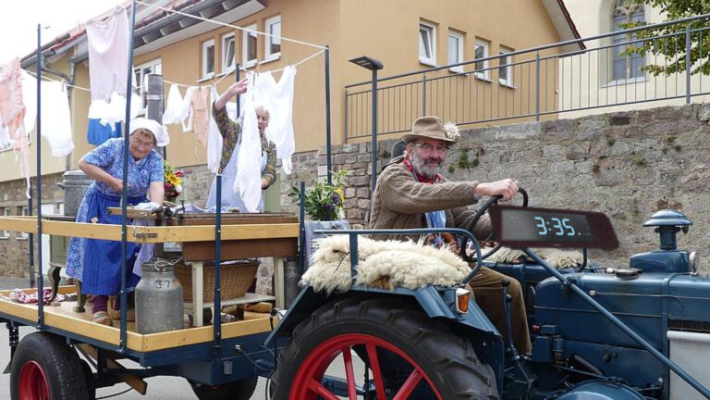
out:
{"hour": 3, "minute": 35}
